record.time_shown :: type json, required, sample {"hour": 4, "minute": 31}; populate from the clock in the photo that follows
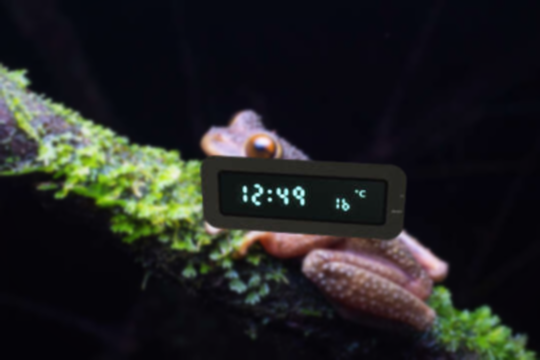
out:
{"hour": 12, "minute": 49}
